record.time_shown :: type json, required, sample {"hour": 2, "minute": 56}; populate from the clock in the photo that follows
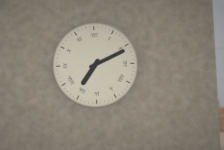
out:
{"hour": 7, "minute": 11}
